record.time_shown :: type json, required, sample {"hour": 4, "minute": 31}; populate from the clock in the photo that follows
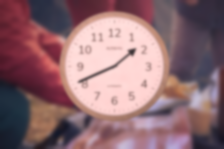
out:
{"hour": 1, "minute": 41}
